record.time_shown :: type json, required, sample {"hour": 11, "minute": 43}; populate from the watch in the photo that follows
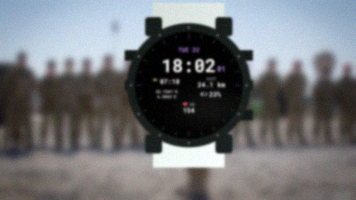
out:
{"hour": 18, "minute": 2}
